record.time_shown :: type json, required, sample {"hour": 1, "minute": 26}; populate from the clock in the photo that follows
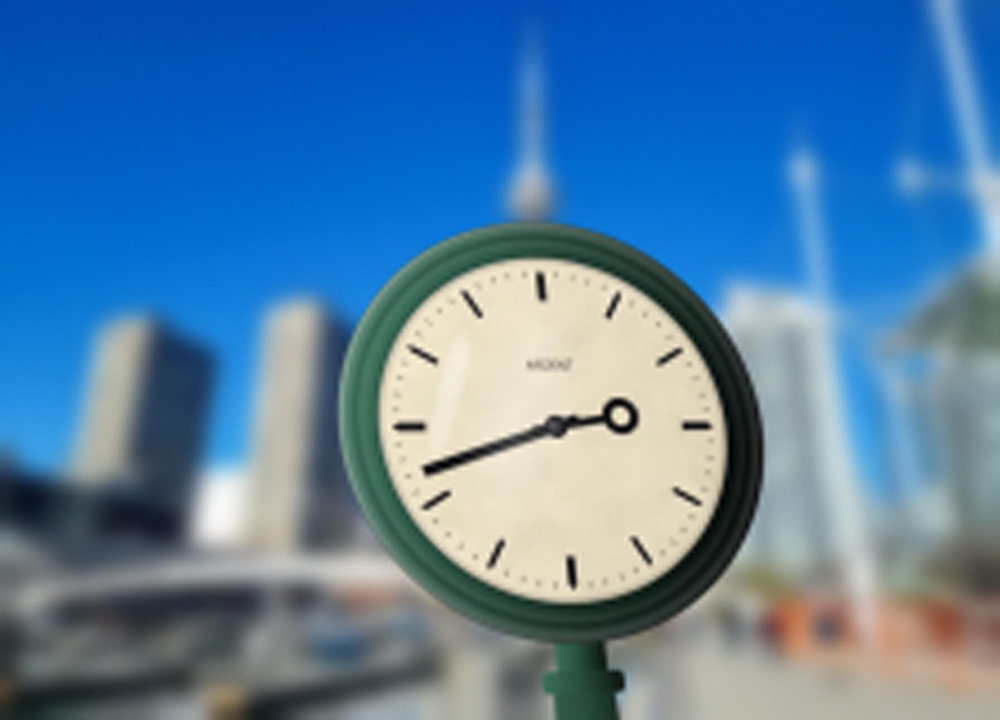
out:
{"hour": 2, "minute": 42}
